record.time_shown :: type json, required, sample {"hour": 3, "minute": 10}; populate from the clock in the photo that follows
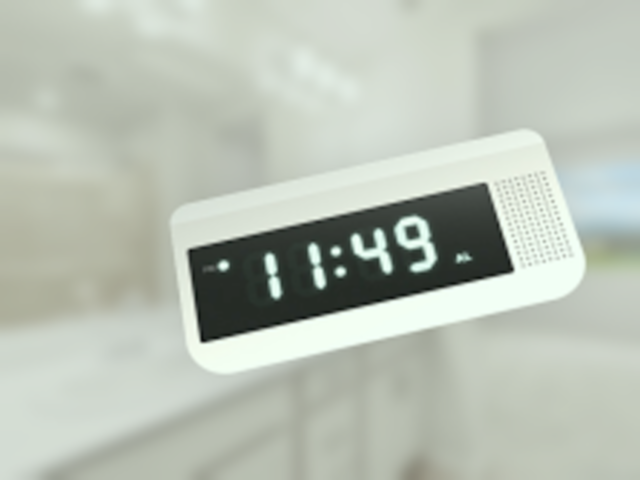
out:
{"hour": 11, "minute": 49}
